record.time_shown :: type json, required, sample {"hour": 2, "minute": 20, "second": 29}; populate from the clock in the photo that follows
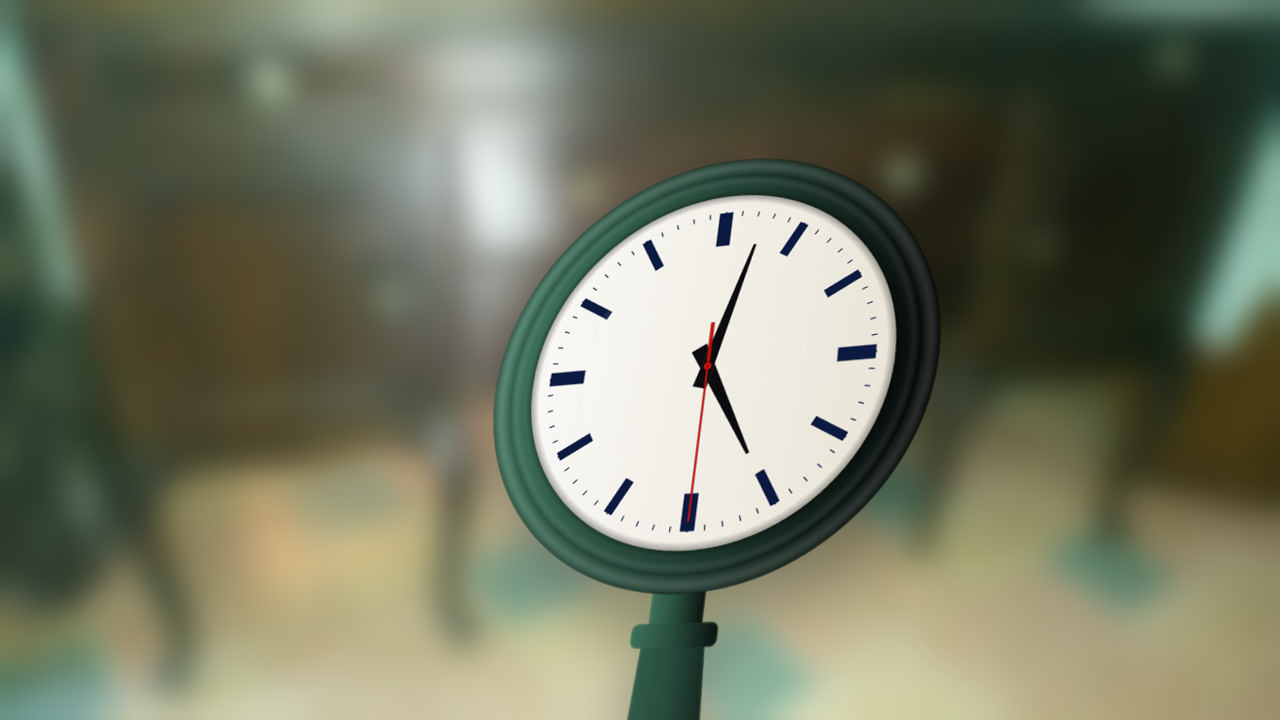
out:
{"hour": 5, "minute": 2, "second": 30}
